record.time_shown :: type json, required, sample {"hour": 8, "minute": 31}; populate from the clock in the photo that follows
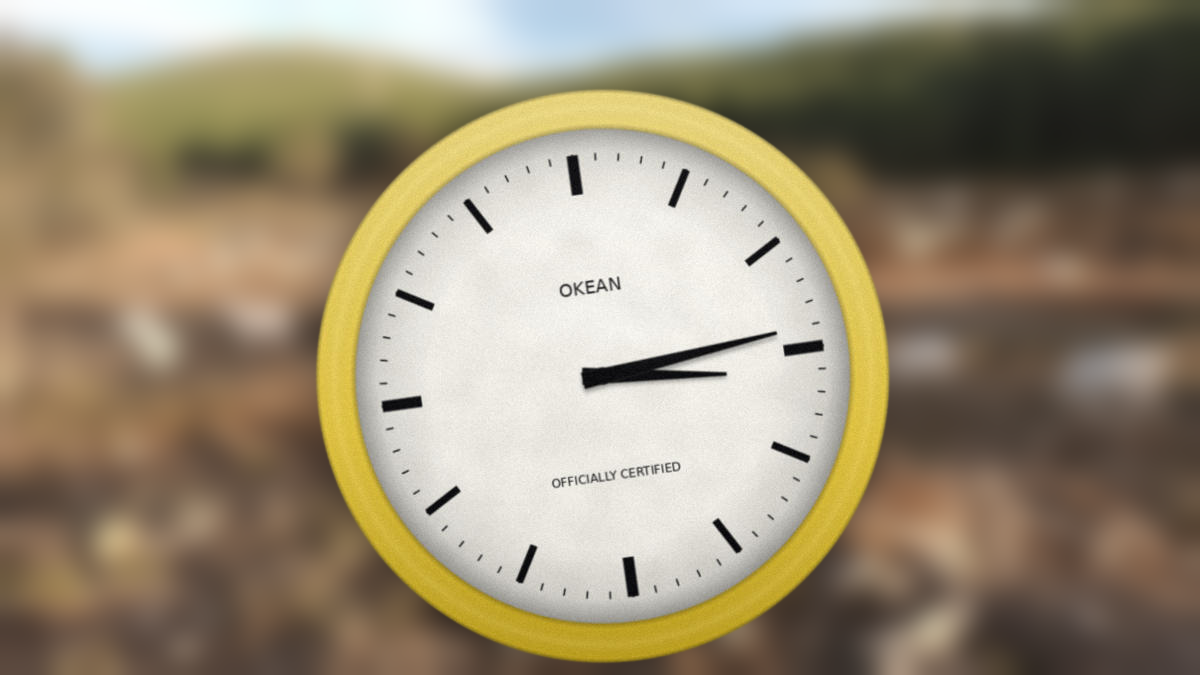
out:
{"hour": 3, "minute": 14}
